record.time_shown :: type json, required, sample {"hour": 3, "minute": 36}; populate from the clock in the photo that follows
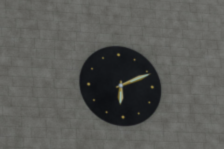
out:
{"hour": 6, "minute": 11}
